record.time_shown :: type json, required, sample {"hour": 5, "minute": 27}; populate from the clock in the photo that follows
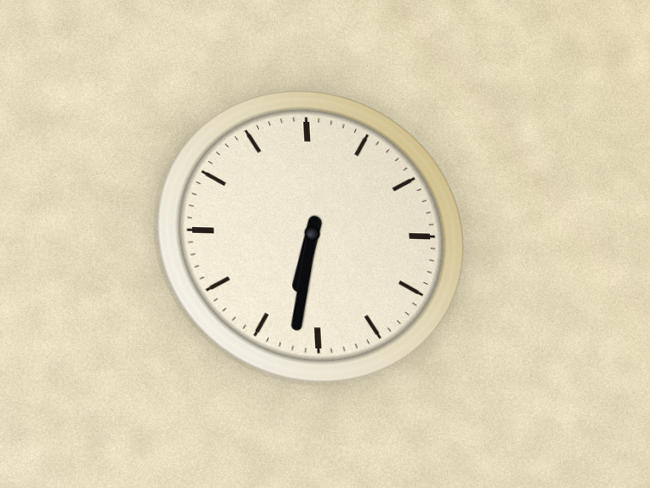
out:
{"hour": 6, "minute": 32}
